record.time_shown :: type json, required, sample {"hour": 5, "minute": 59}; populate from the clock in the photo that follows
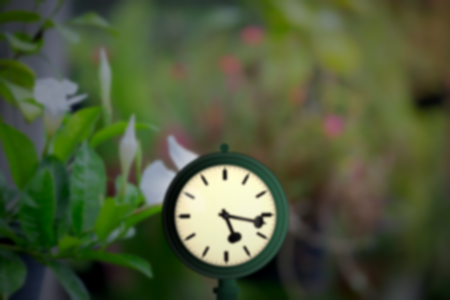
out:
{"hour": 5, "minute": 17}
